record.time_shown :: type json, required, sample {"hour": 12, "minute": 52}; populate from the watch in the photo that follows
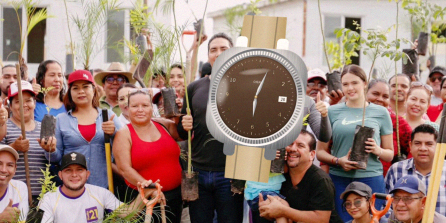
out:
{"hour": 6, "minute": 3}
